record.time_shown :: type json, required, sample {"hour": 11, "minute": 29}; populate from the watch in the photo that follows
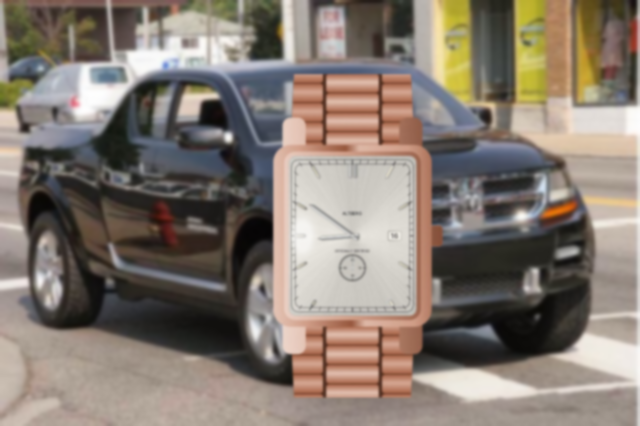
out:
{"hour": 8, "minute": 51}
